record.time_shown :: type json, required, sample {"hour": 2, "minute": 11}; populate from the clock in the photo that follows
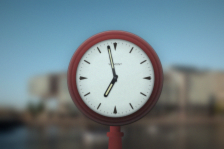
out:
{"hour": 6, "minute": 58}
